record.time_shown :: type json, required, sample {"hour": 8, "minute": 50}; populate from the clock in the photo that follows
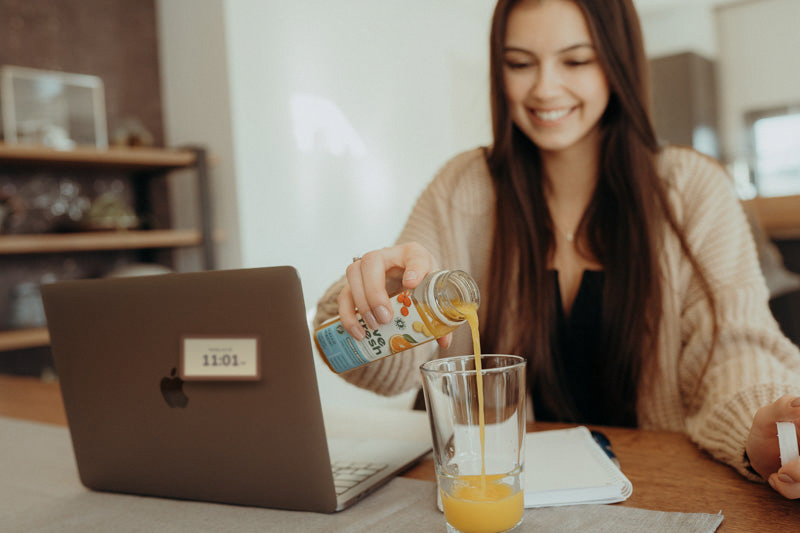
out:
{"hour": 11, "minute": 1}
